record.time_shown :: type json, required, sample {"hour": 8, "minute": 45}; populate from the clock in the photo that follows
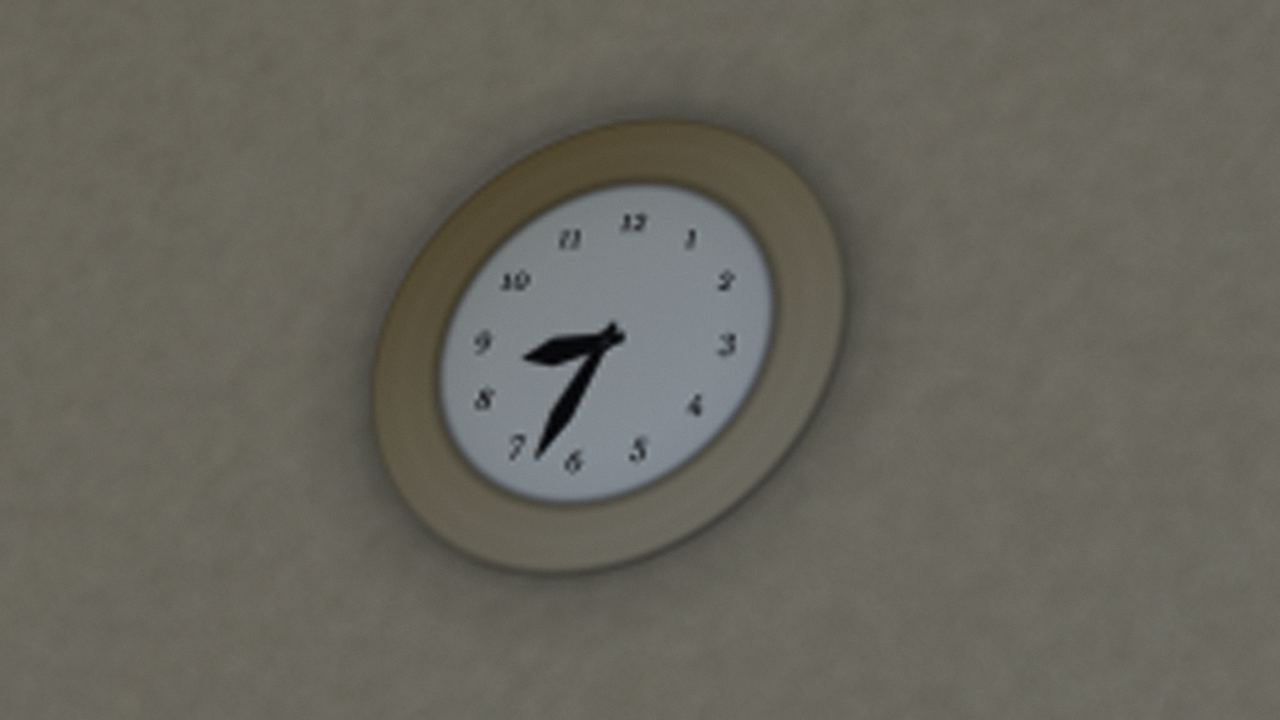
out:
{"hour": 8, "minute": 33}
